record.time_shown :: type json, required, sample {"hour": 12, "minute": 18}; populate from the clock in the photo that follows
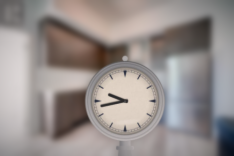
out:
{"hour": 9, "minute": 43}
